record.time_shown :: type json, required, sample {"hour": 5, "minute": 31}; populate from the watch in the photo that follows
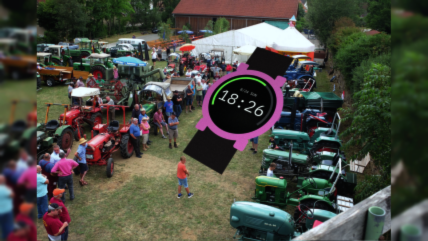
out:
{"hour": 18, "minute": 26}
